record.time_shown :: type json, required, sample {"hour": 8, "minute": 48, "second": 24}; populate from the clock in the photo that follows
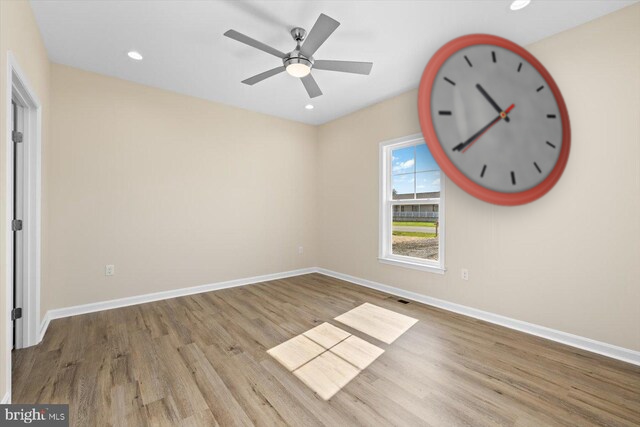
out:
{"hour": 10, "minute": 39, "second": 39}
